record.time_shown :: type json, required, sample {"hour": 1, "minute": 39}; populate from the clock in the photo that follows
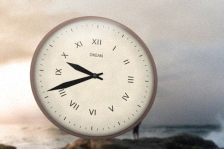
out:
{"hour": 9, "minute": 41}
